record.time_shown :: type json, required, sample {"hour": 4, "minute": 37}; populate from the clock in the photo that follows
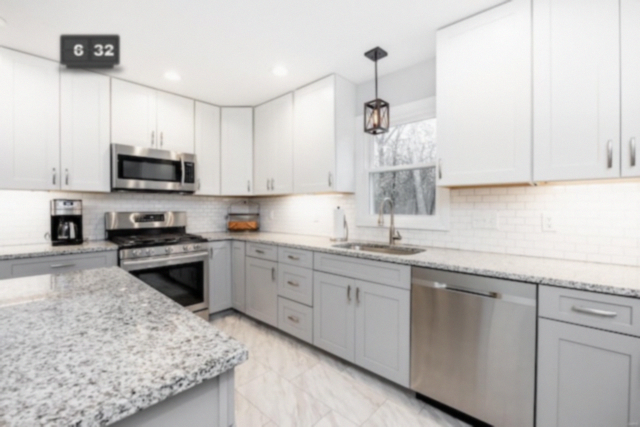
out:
{"hour": 6, "minute": 32}
